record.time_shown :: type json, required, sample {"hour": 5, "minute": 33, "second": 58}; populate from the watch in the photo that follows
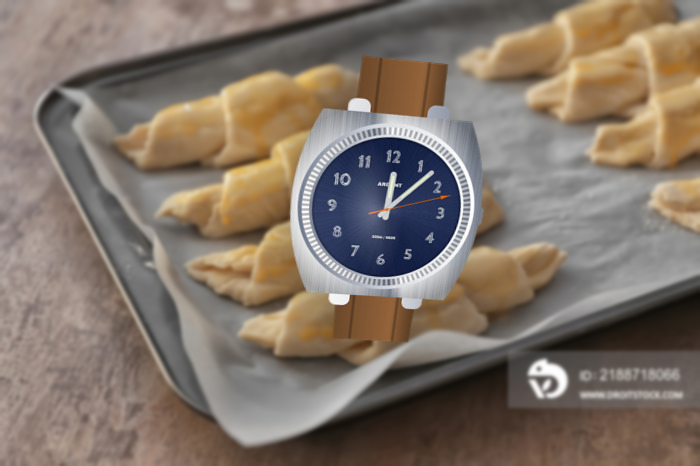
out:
{"hour": 12, "minute": 7, "second": 12}
